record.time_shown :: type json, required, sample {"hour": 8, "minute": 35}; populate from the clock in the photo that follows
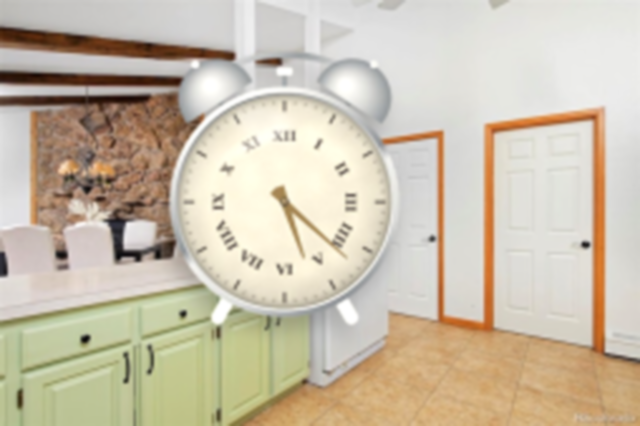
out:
{"hour": 5, "minute": 22}
